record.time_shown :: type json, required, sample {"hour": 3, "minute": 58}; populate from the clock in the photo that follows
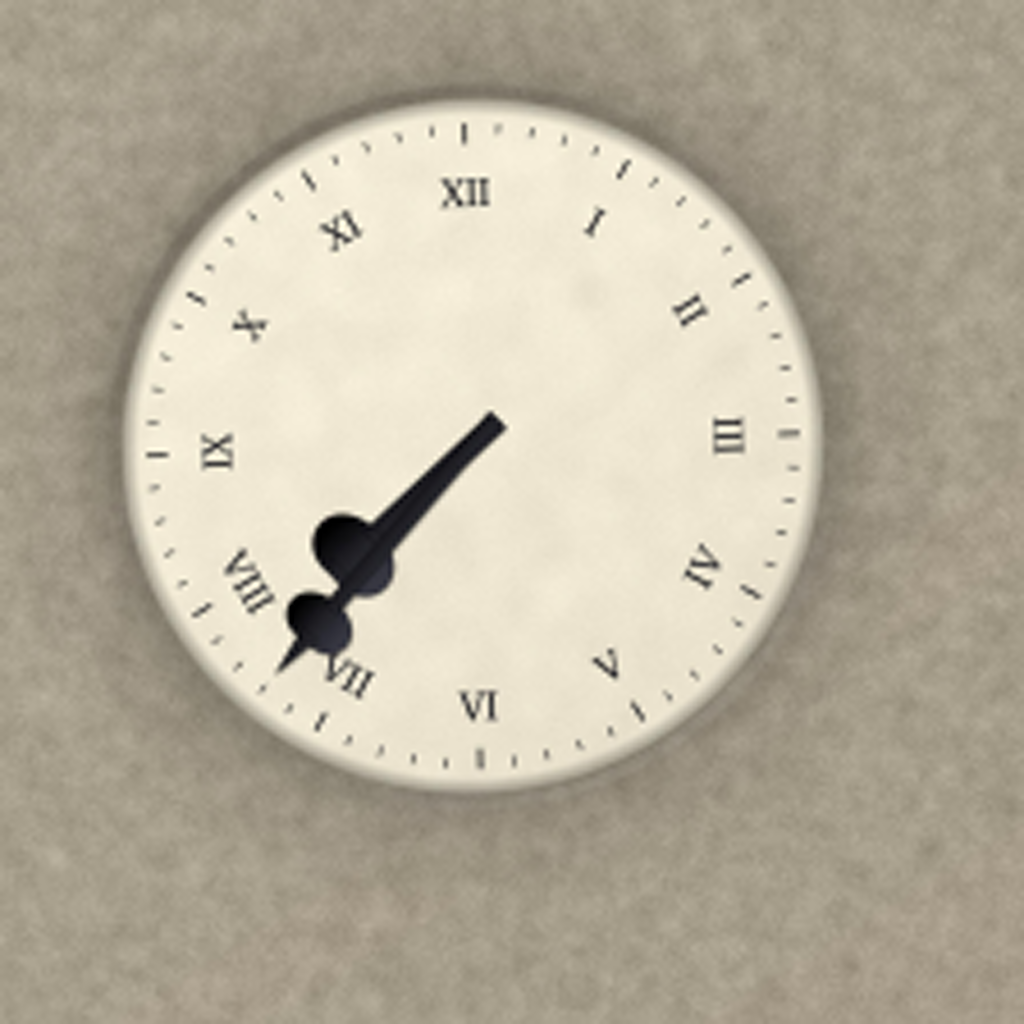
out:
{"hour": 7, "minute": 37}
